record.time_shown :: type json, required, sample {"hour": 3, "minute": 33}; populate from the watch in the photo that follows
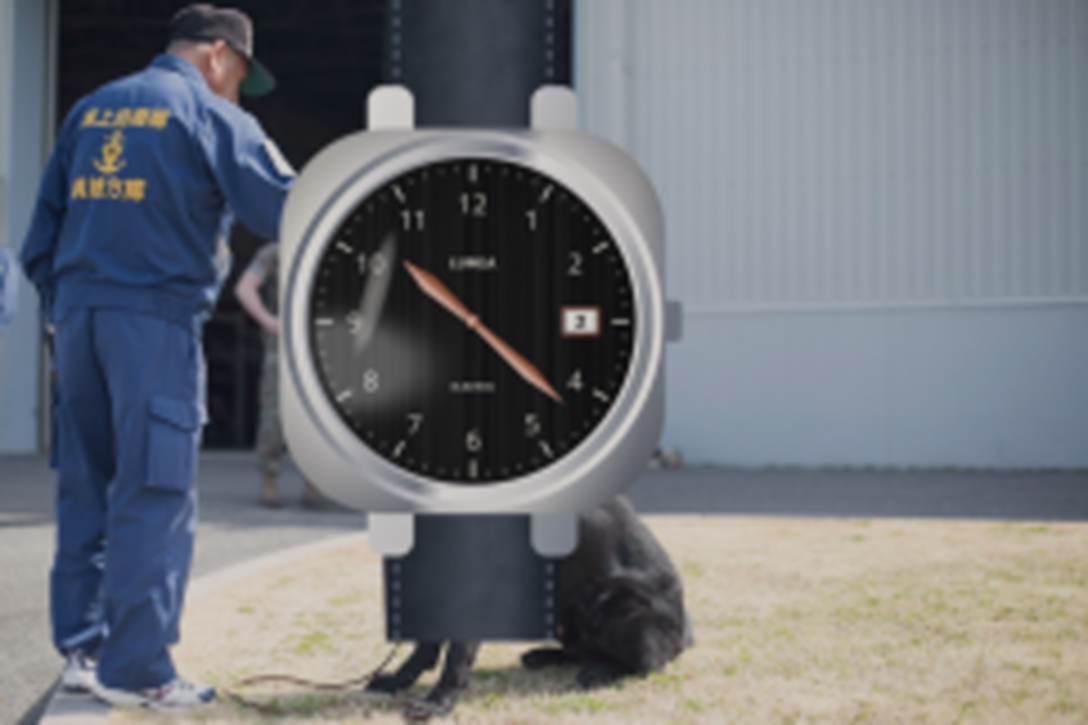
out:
{"hour": 10, "minute": 22}
